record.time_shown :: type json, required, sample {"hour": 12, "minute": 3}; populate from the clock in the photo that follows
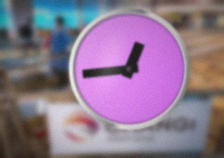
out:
{"hour": 12, "minute": 44}
